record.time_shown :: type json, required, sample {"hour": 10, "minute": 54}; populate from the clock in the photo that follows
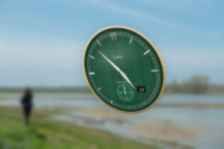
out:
{"hour": 4, "minute": 53}
